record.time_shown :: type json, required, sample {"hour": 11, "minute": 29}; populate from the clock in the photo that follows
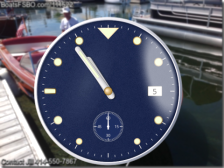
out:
{"hour": 10, "minute": 54}
